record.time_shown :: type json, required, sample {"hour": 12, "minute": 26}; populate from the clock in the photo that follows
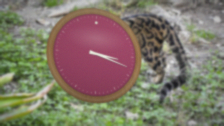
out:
{"hour": 3, "minute": 18}
